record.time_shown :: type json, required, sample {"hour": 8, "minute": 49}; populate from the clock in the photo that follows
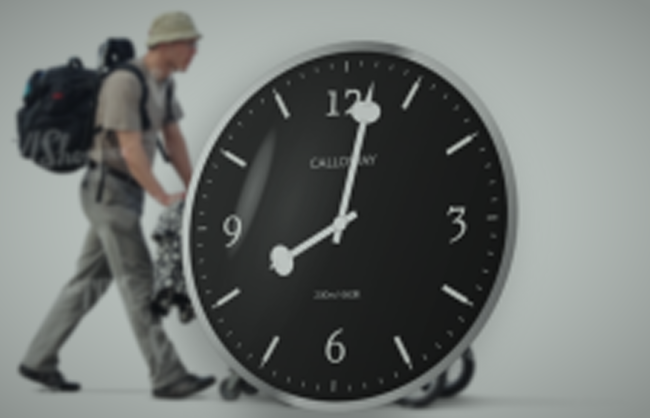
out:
{"hour": 8, "minute": 2}
